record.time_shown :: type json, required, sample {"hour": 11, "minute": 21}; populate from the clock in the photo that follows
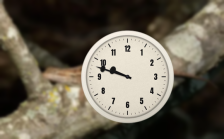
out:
{"hour": 9, "minute": 48}
